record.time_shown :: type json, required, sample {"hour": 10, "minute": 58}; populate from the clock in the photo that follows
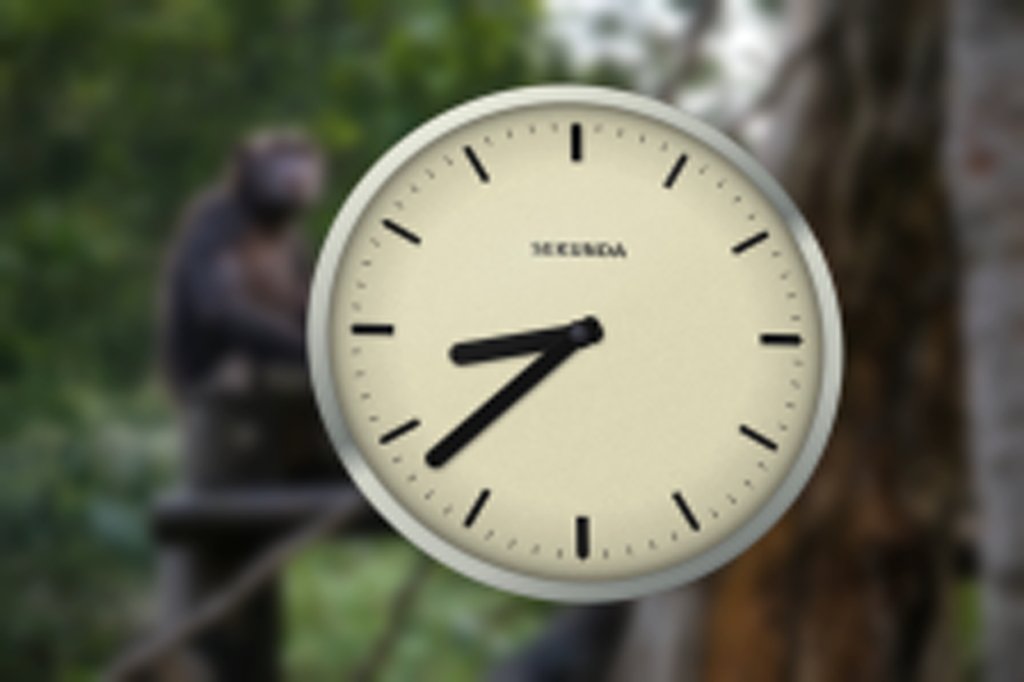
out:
{"hour": 8, "minute": 38}
